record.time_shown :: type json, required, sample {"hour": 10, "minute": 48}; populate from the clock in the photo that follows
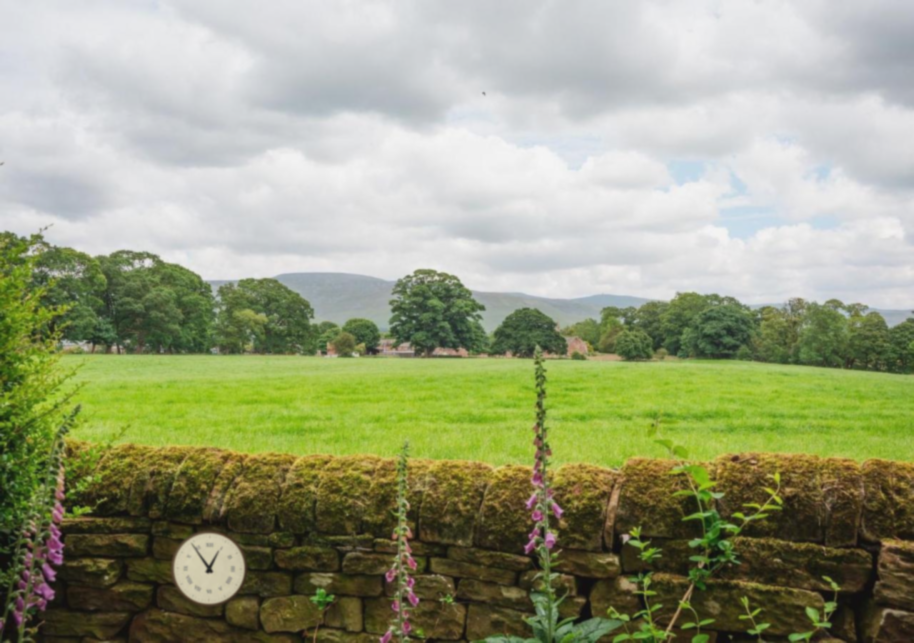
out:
{"hour": 12, "minute": 54}
